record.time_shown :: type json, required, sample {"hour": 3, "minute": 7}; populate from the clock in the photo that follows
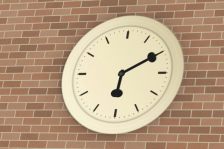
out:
{"hour": 6, "minute": 10}
